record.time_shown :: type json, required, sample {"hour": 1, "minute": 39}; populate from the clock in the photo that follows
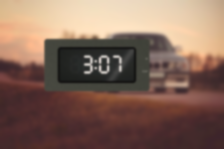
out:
{"hour": 3, "minute": 7}
